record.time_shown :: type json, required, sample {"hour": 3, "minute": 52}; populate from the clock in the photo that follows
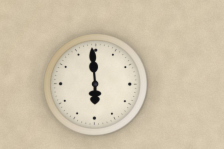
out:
{"hour": 5, "minute": 59}
